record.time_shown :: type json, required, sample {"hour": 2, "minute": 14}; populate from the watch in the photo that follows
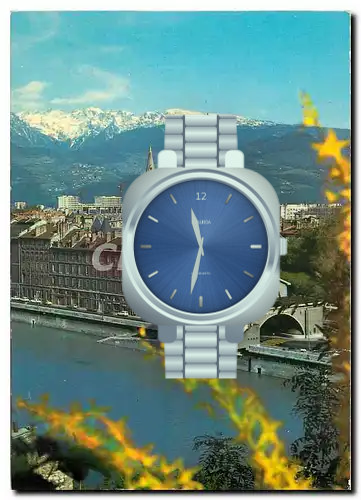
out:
{"hour": 11, "minute": 32}
